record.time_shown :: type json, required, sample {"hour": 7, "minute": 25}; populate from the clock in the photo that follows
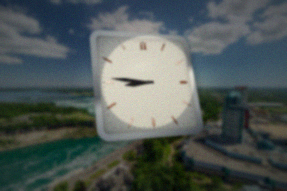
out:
{"hour": 8, "minute": 46}
